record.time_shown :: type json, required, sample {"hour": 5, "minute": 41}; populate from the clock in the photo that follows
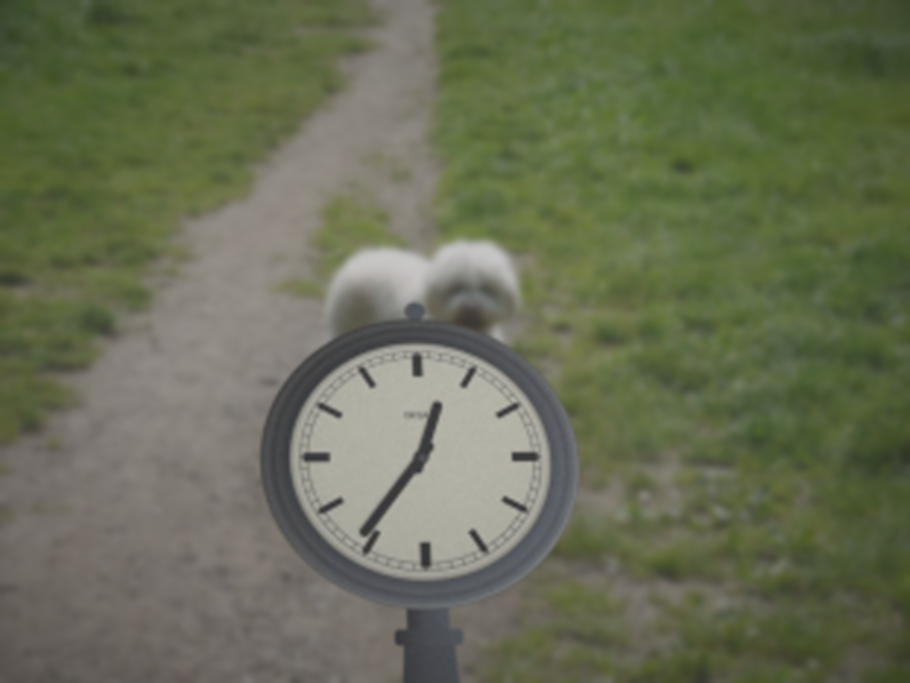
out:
{"hour": 12, "minute": 36}
